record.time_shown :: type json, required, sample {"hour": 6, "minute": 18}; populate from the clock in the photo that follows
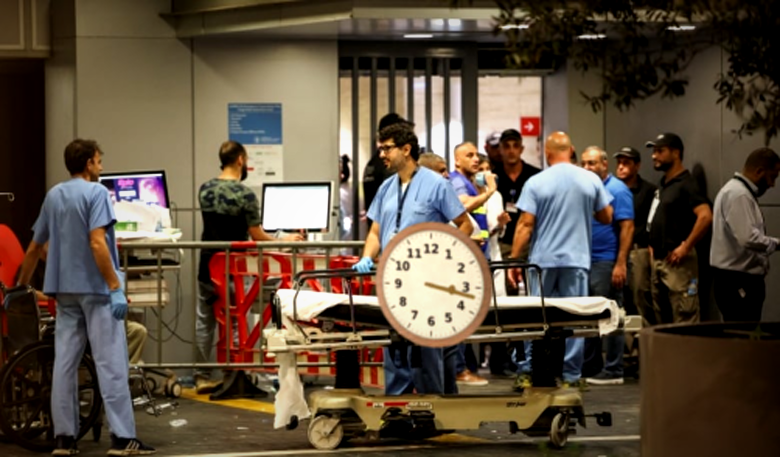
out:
{"hour": 3, "minute": 17}
